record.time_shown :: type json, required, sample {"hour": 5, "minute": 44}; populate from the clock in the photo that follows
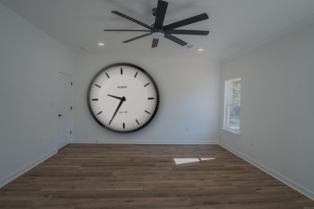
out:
{"hour": 9, "minute": 35}
